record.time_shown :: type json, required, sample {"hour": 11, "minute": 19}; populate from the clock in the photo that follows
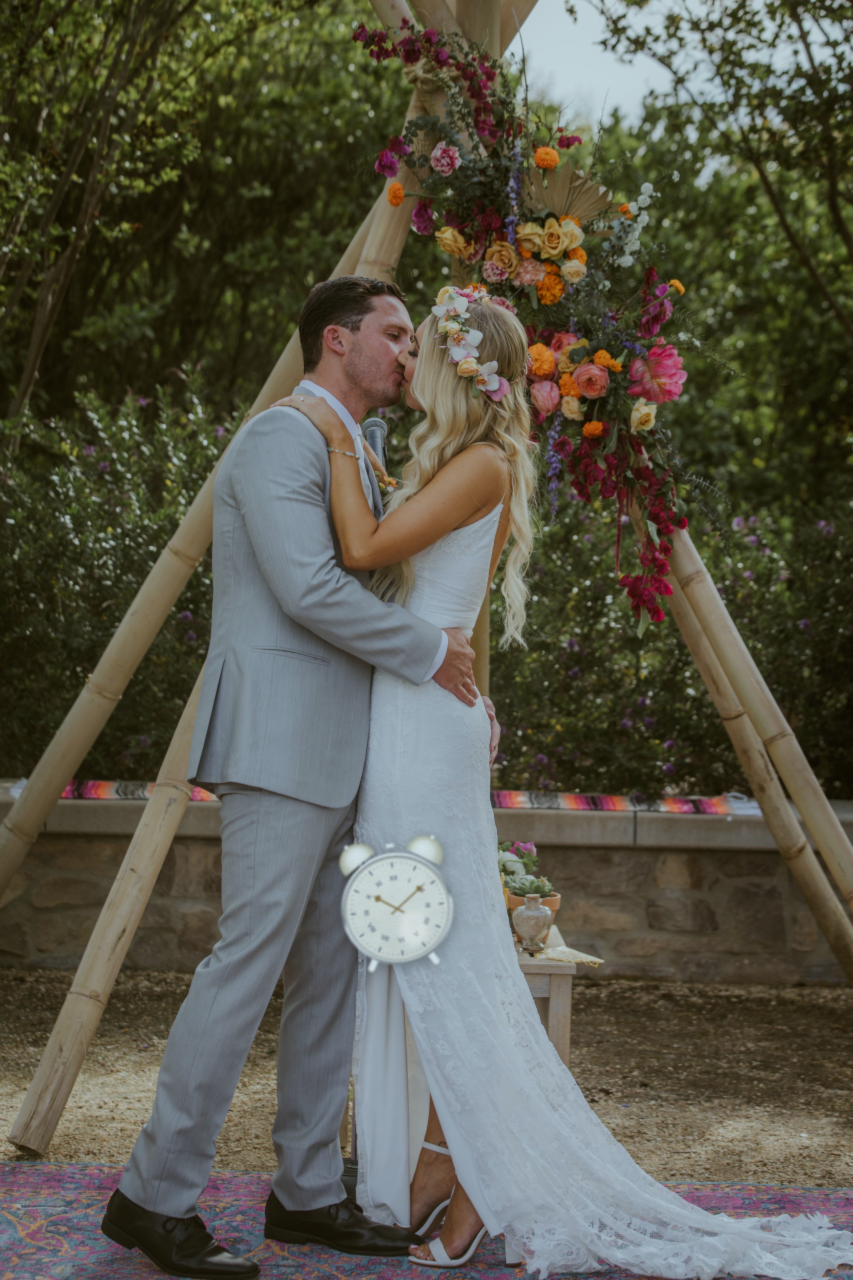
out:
{"hour": 10, "minute": 9}
